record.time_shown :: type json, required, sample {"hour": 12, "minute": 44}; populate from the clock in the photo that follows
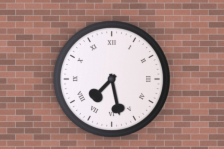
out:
{"hour": 7, "minute": 28}
